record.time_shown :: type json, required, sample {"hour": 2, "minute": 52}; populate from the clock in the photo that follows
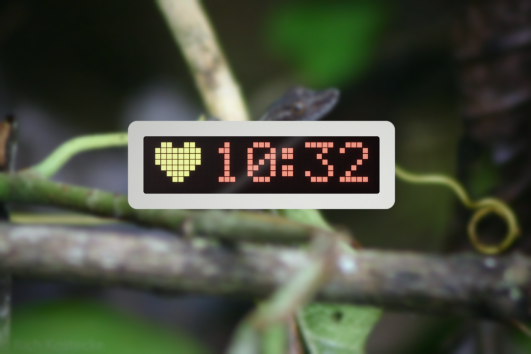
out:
{"hour": 10, "minute": 32}
